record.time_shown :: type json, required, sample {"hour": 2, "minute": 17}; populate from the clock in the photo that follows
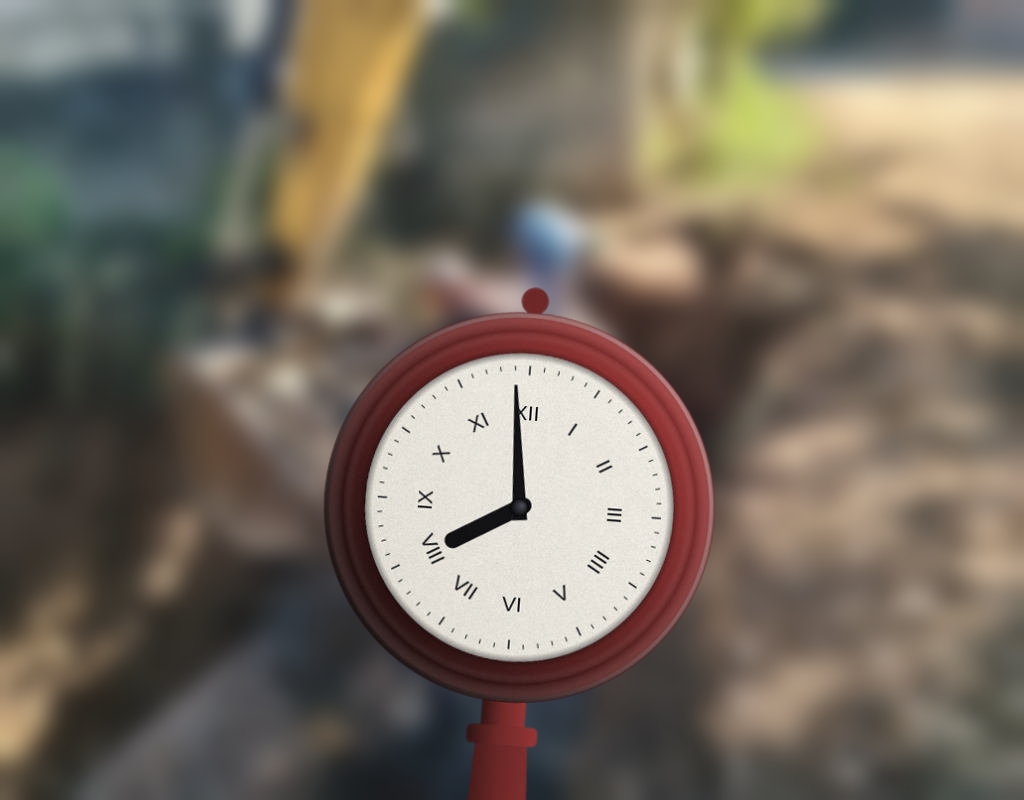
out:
{"hour": 7, "minute": 59}
